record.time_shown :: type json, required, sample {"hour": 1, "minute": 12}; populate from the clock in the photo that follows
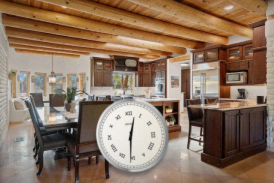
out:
{"hour": 12, "minute": 31}
